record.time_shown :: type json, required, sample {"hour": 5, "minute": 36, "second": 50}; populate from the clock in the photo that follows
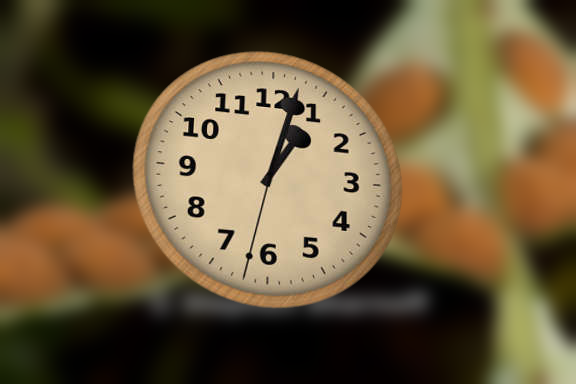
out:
{"hour": 1, "minute": 2, "second": 32}
